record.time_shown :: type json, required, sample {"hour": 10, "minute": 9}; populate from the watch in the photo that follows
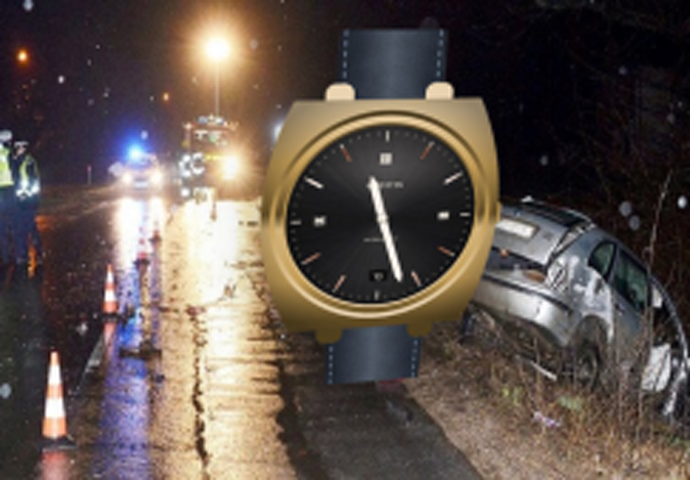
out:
{"hour": 11, "minute": 27}
